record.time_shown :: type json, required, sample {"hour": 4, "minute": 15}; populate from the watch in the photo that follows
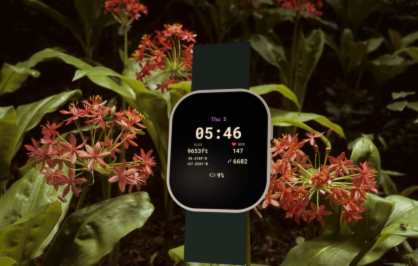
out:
{"hour": 5, "minute": 46}
